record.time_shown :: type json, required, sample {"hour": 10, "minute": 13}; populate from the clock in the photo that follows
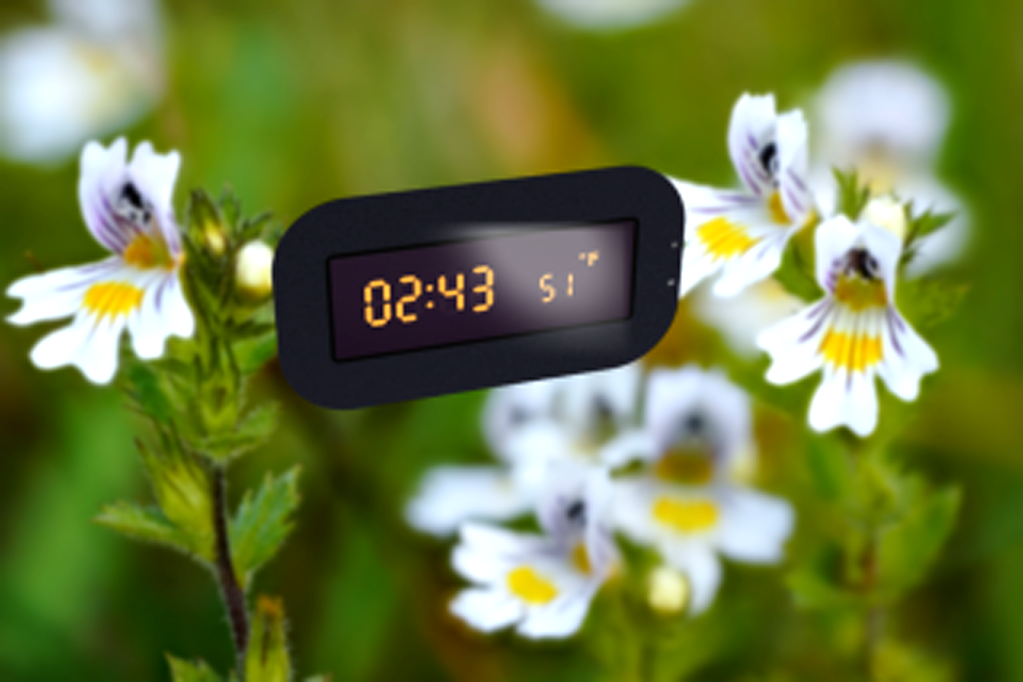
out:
{"hour": 2, "minute": 43}
